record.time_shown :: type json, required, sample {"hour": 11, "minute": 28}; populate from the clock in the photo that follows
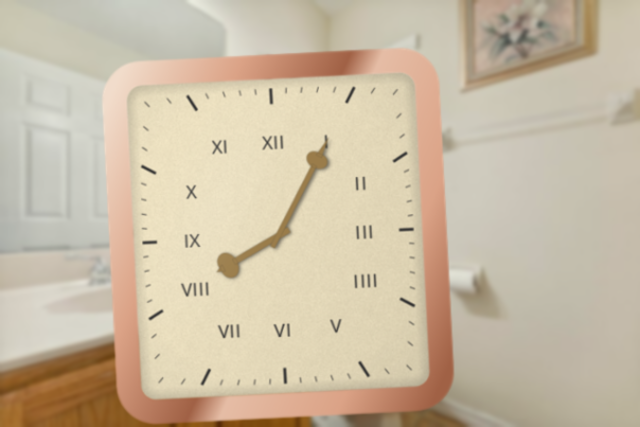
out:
{"hour": 8, "minute": 5}
